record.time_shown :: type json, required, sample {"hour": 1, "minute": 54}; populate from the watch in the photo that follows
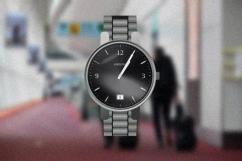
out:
{"hour": 1, "minute": 5}
